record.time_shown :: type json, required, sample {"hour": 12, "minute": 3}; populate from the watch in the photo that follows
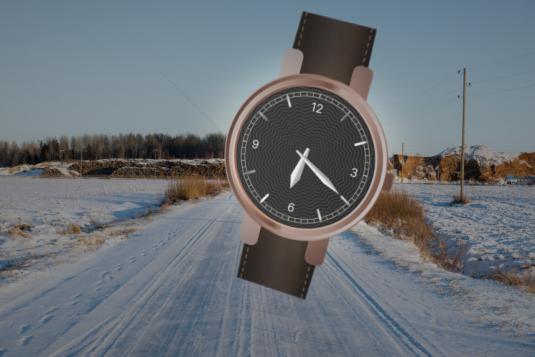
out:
{"hour": 6, "minute": 20}
